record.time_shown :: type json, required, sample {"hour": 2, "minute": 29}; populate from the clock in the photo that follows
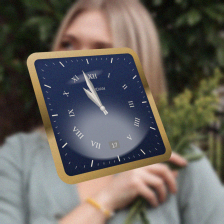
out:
{"hour": 10, "minute": 58}
